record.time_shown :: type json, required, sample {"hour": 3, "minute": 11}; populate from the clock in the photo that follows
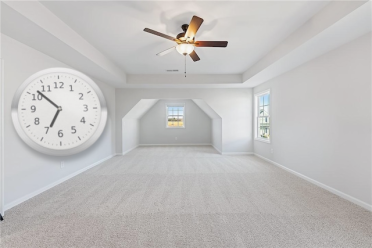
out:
{"hour": 6, "minute": 52}
